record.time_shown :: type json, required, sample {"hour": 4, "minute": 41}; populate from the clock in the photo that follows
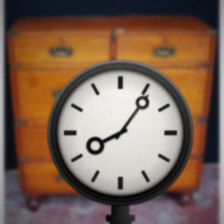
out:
{"hour": 8, "minute": 6}
